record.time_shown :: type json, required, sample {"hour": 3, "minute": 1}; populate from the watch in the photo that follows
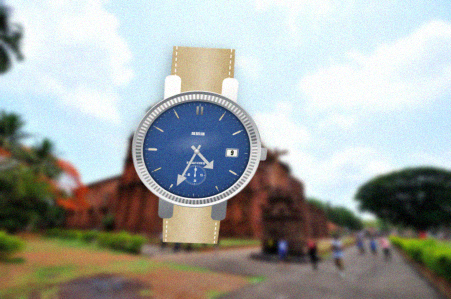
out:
{"hour": 4, "minute": 34}
